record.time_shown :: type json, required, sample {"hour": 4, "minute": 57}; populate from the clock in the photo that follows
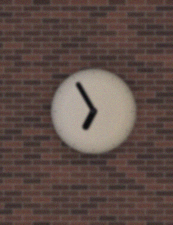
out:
{"hour": 6, "minute": 55}
